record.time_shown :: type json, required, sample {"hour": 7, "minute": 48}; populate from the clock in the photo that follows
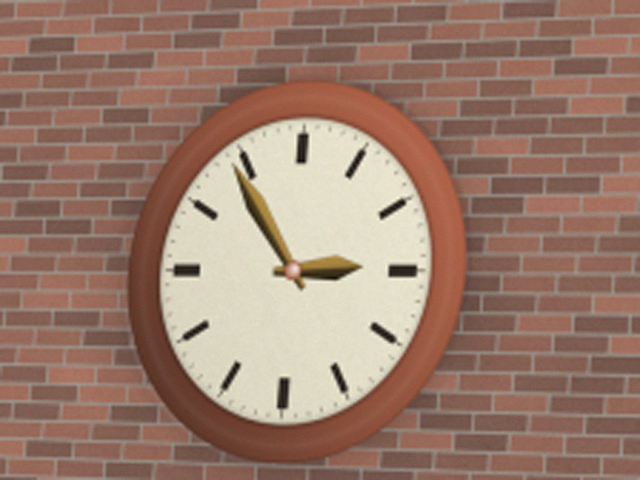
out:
{"hour": 2, "minute": 54}
